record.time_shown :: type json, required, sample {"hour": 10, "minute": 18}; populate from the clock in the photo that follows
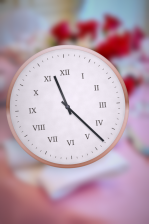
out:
{"hour": 11, "minute": 23}
